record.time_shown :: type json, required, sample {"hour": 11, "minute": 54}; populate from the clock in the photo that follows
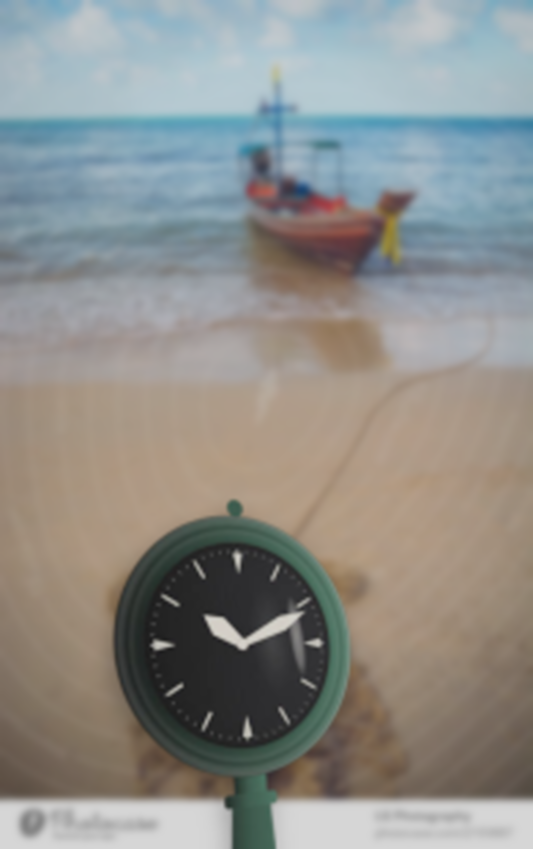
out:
{"hour": 10, "minute": 11}
